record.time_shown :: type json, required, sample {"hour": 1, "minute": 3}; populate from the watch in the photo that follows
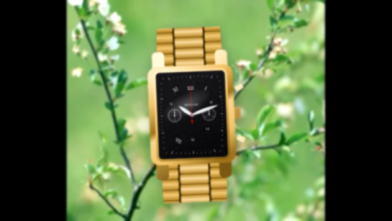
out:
{"hour": 10, "minute": 12}
